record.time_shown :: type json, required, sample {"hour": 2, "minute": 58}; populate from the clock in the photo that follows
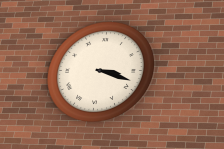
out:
{"hour": 3, "minute": 18}
